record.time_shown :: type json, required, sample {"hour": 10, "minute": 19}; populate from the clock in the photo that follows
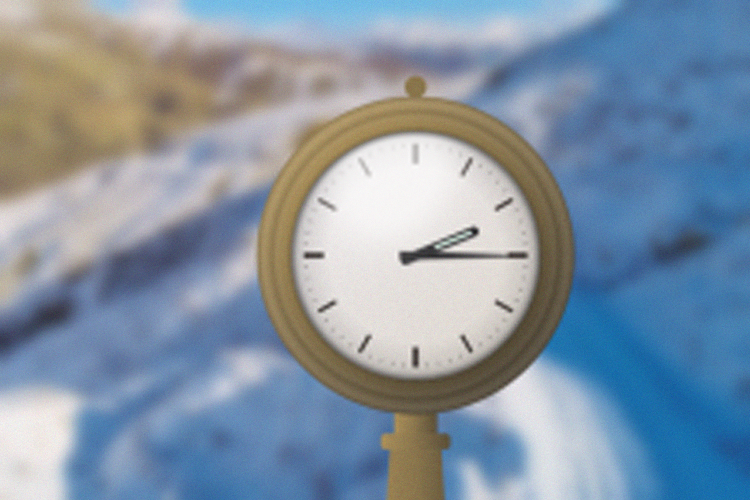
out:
{"hour": 2, "minute": 15}
